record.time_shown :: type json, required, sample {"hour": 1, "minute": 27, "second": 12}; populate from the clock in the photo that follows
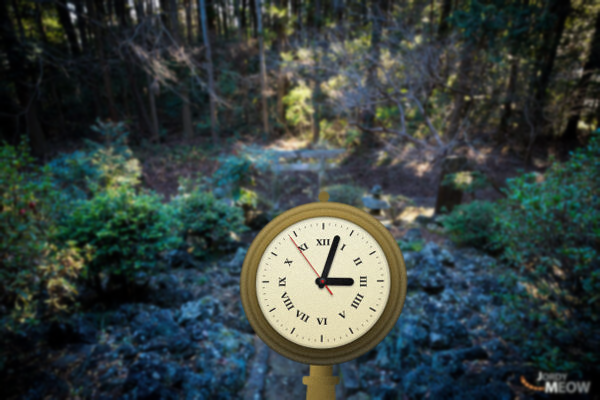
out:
{"hour": 3, "minute": 2, "second": 54}
